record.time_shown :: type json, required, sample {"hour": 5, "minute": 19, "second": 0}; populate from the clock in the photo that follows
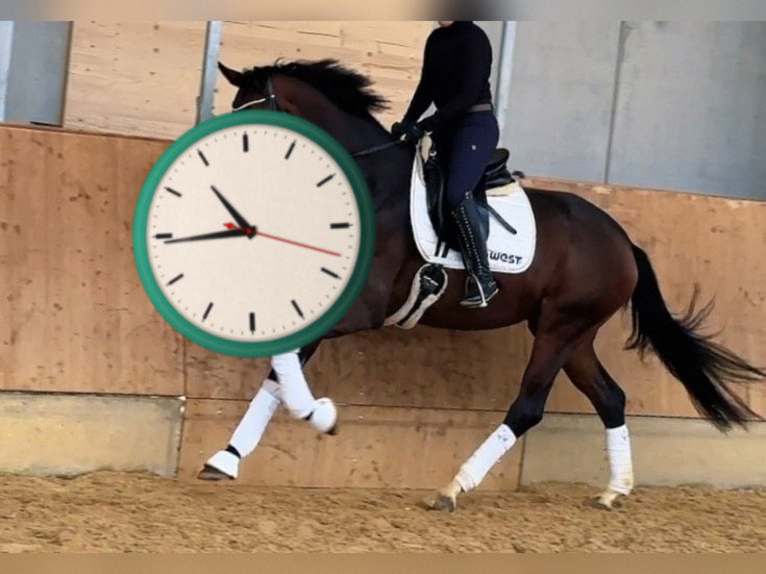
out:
{"hour": 10, "minute": 44, "second": 18}
